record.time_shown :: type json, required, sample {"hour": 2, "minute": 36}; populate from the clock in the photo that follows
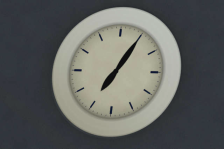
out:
{"hour": 7, "minute": 5}
